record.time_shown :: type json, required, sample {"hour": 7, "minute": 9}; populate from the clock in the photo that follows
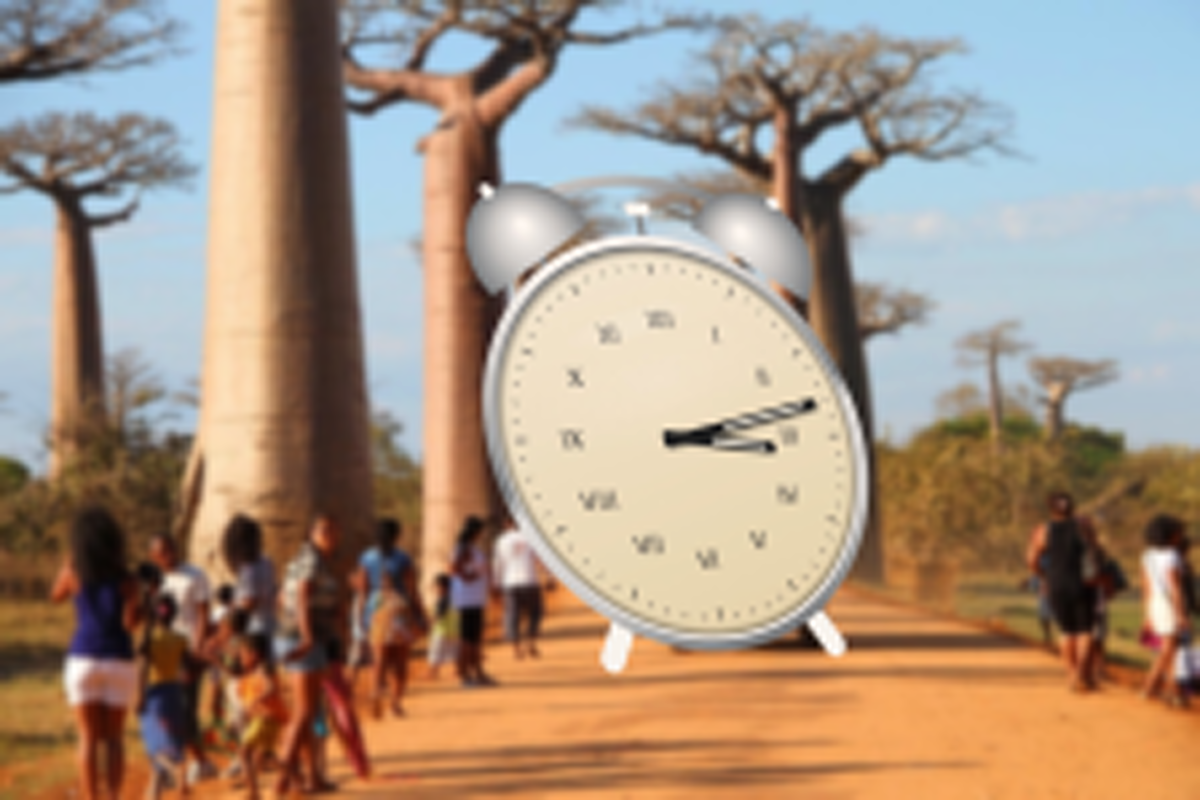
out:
{"hour": 3, "minute": 13}
